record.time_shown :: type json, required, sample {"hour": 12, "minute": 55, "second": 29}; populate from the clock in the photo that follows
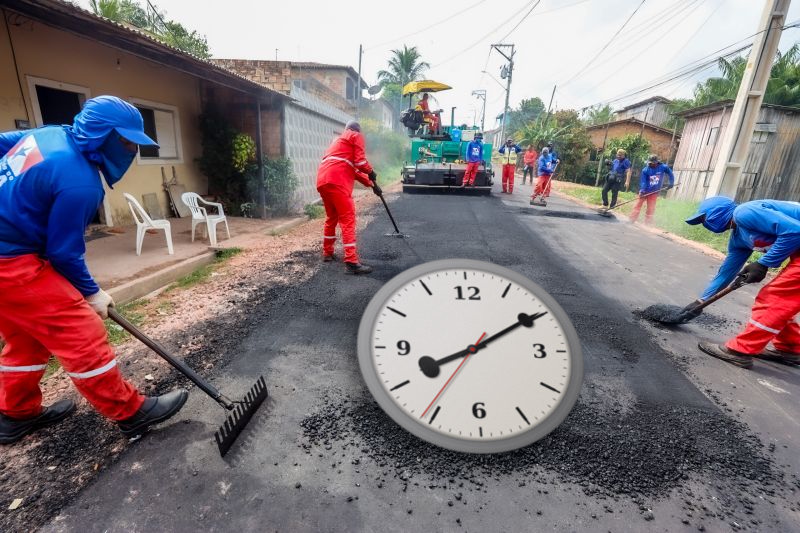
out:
{"hour": 8, "minute": 9, "second": 36}
